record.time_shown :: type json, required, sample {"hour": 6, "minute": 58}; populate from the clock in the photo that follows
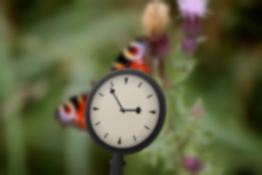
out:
{"hour": 2, "minute": 54}
